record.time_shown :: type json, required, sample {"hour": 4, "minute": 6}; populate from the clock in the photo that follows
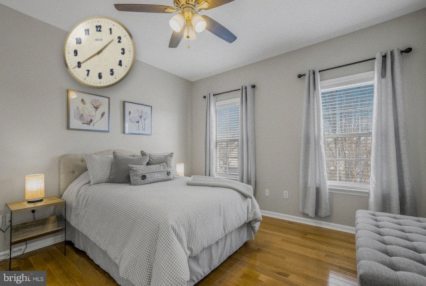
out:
{"hour": 1, "minute": 40}
